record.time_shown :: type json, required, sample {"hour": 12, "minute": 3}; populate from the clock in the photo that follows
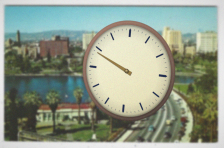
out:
{"hour": 9, "minute": 49}
